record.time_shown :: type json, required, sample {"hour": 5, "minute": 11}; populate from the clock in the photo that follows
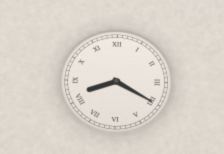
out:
{"hour": 8, "minute": 20}
